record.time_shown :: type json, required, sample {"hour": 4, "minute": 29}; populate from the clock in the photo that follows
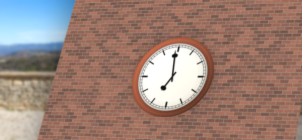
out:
{"hour": 6, "minute": 59}
